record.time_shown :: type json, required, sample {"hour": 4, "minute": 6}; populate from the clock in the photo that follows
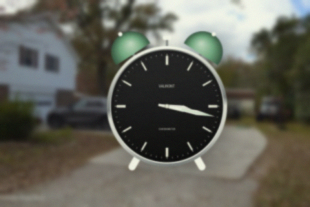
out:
{"hour": 3, "minute": 17}
